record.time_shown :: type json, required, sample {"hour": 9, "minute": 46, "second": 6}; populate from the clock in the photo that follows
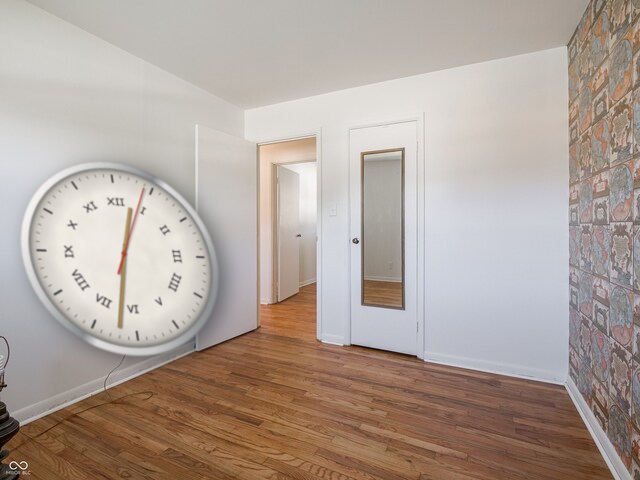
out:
{"hour": 12, "minute": 32, "second": 4}
